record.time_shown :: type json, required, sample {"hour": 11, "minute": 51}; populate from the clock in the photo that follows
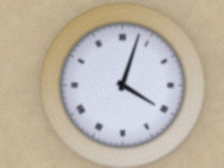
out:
{"hour": 4, "minute": 3}
